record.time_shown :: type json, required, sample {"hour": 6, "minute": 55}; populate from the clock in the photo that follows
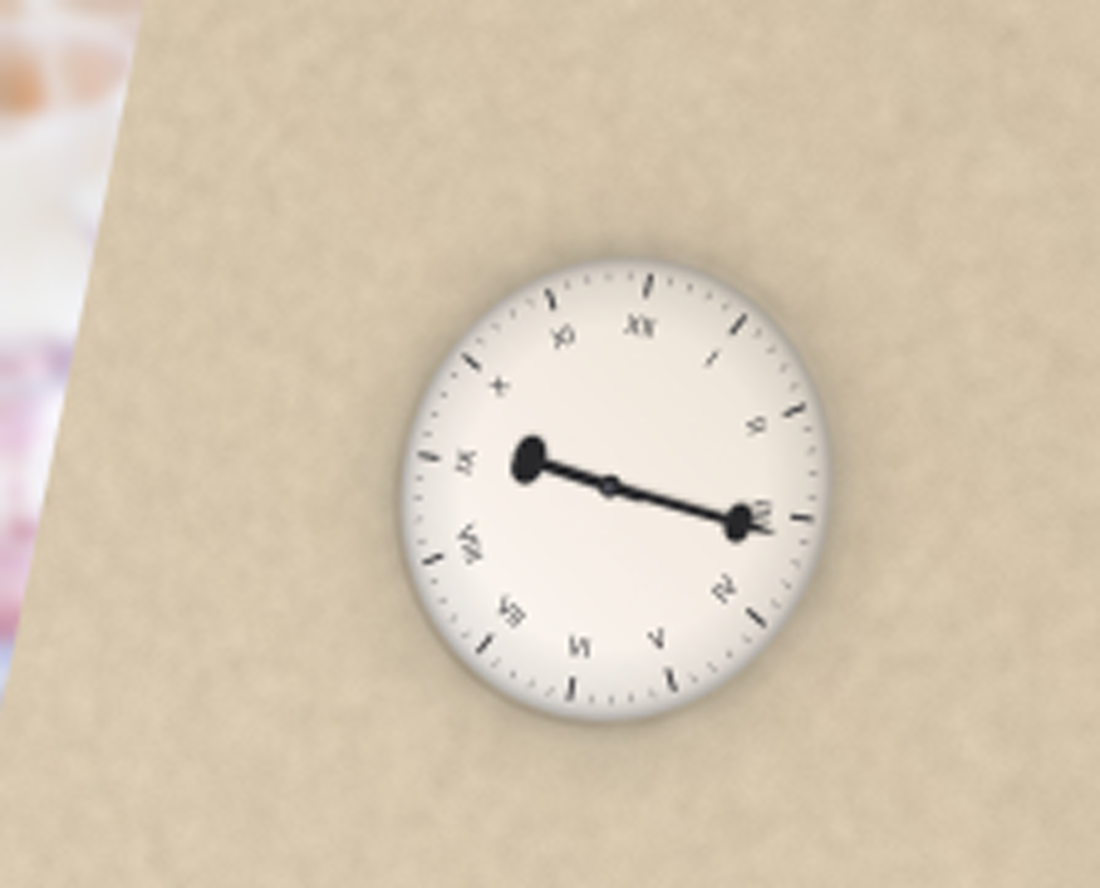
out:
{"hour": 9, "minute": 16}
